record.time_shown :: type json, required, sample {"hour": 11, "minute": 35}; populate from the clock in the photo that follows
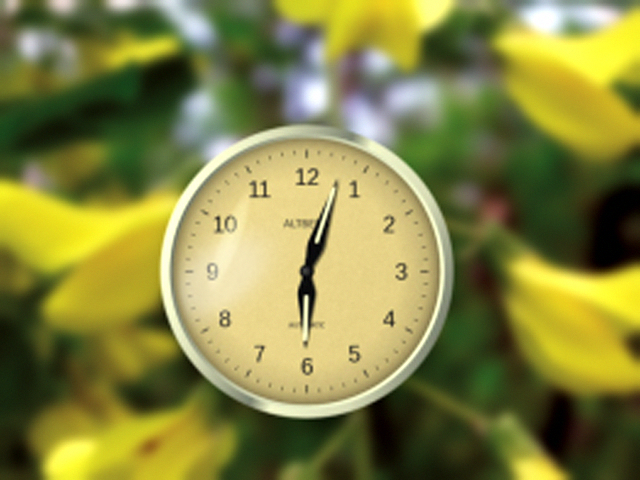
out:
{"hour": 6, "minute": 3}
